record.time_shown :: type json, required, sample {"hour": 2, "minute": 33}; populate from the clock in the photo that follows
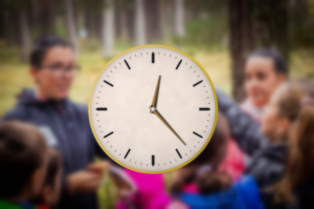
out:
{"hour": 12, "minute": 23}
